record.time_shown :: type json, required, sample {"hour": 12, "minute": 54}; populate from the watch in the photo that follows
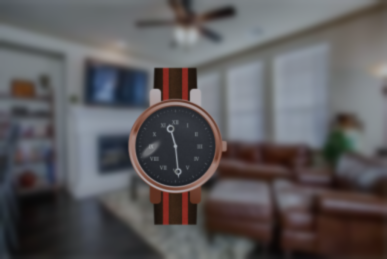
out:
{"hour": 11, "minute": 29}
